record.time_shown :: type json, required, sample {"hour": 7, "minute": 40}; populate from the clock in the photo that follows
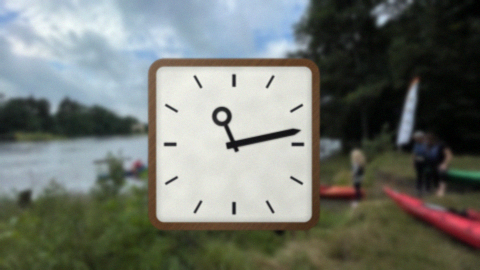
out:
{"hour": 11, "minute": 13}
